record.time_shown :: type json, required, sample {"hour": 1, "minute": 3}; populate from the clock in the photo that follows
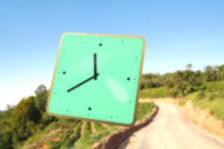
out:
{"hour": 11, "minute": 39}
